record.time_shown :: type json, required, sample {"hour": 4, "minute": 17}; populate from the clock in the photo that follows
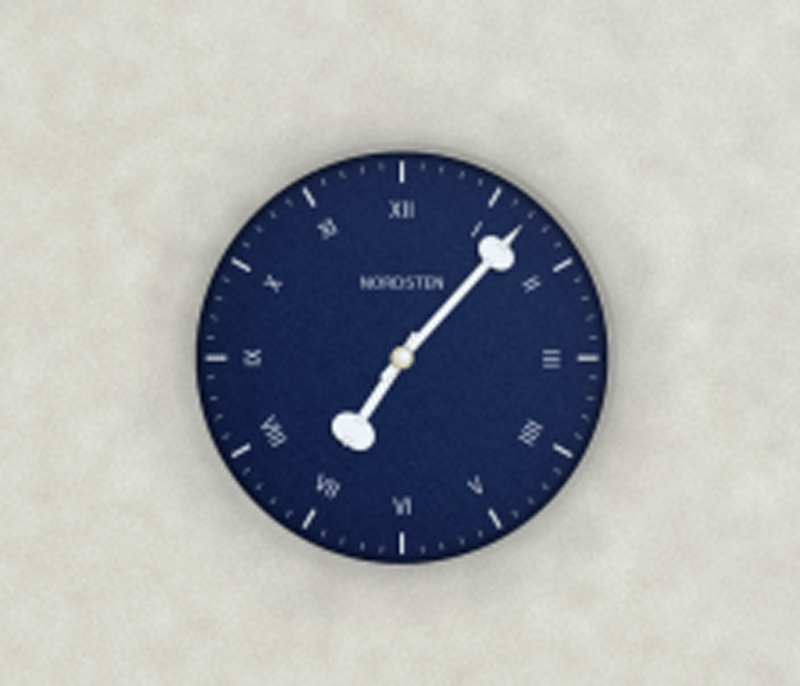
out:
{"hour": 7, "minute": 7}
